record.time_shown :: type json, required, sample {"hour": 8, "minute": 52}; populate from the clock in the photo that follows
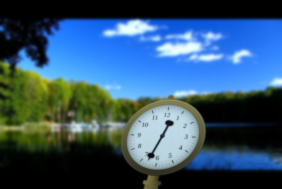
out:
{"hour": 12, "minute": 33}
